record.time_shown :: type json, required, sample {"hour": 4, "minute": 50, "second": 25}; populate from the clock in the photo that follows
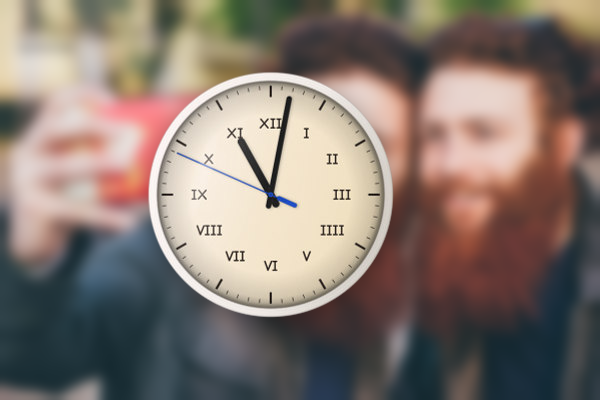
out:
{"hour": 11, "minute": 1, "second": 49}
